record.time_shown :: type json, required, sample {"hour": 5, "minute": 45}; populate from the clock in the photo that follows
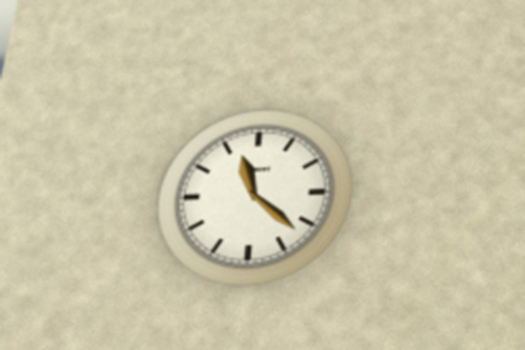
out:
{"hour": 11, "minute": 22}
